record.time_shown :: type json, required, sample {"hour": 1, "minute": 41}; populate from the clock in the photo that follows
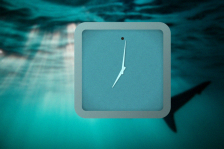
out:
{"hour": 7, "minute": 1}
